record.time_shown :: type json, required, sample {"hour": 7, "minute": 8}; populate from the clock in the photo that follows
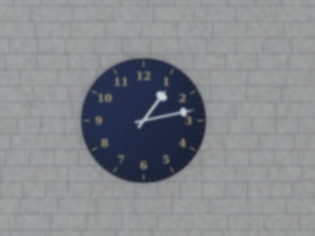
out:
{"hour": 1, "minute": 13}
